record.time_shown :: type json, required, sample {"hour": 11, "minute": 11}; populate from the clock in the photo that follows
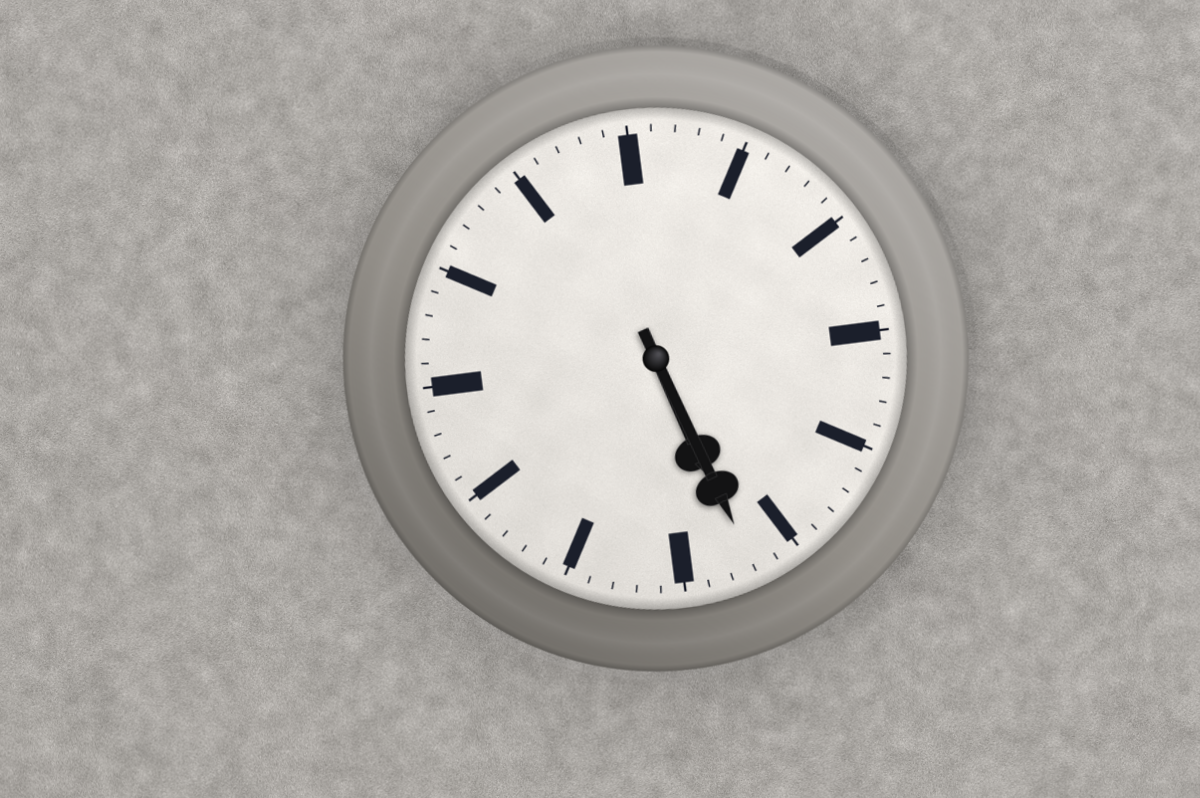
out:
{"hour": 5, "minute": 27}
